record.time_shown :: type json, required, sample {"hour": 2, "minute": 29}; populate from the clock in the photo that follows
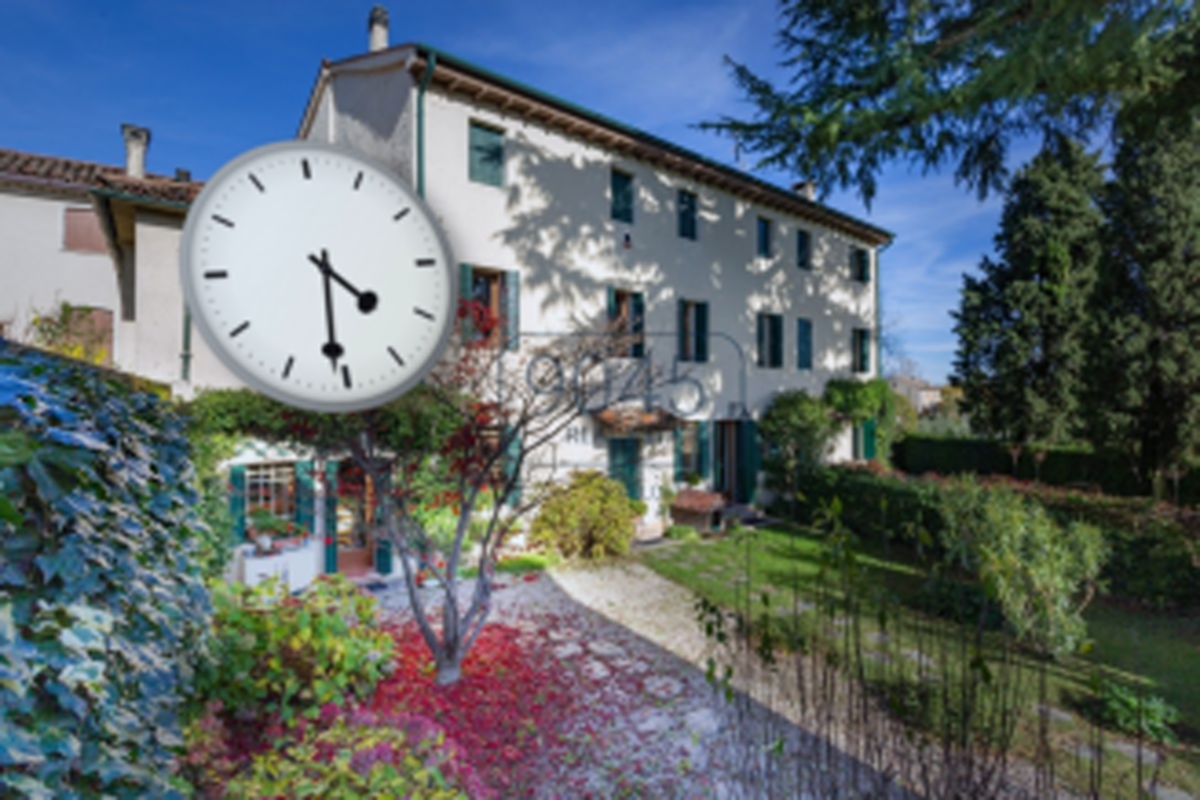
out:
{"hour": 4, "minute": 31}
